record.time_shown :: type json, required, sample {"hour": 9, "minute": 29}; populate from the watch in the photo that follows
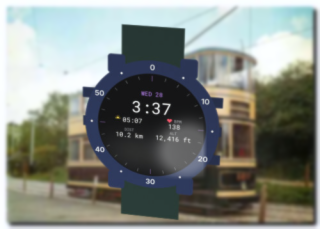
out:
{"hour": 3, "minute": 37}
